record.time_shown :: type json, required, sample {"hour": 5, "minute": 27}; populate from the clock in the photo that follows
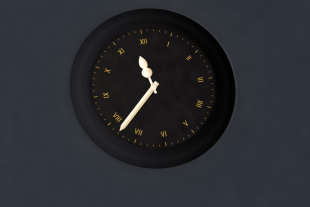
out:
{"hour": 11, "minute": 38}
